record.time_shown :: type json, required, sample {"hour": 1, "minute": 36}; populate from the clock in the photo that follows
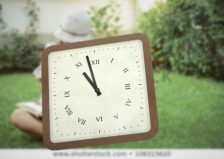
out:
{"hour": 10, "minute": 58}
